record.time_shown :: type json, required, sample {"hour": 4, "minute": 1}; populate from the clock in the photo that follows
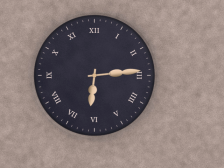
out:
{"hour": 6, "minute": 14}
